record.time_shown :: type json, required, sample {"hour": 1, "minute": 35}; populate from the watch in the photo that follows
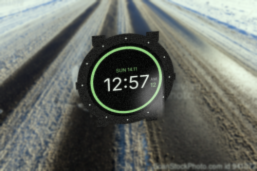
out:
{"hour": 12, "minute": 57}
